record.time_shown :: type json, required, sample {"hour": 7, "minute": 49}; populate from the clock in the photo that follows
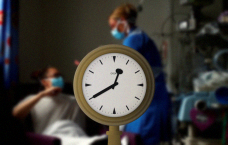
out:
{"hour": 12, "minute": 40}
